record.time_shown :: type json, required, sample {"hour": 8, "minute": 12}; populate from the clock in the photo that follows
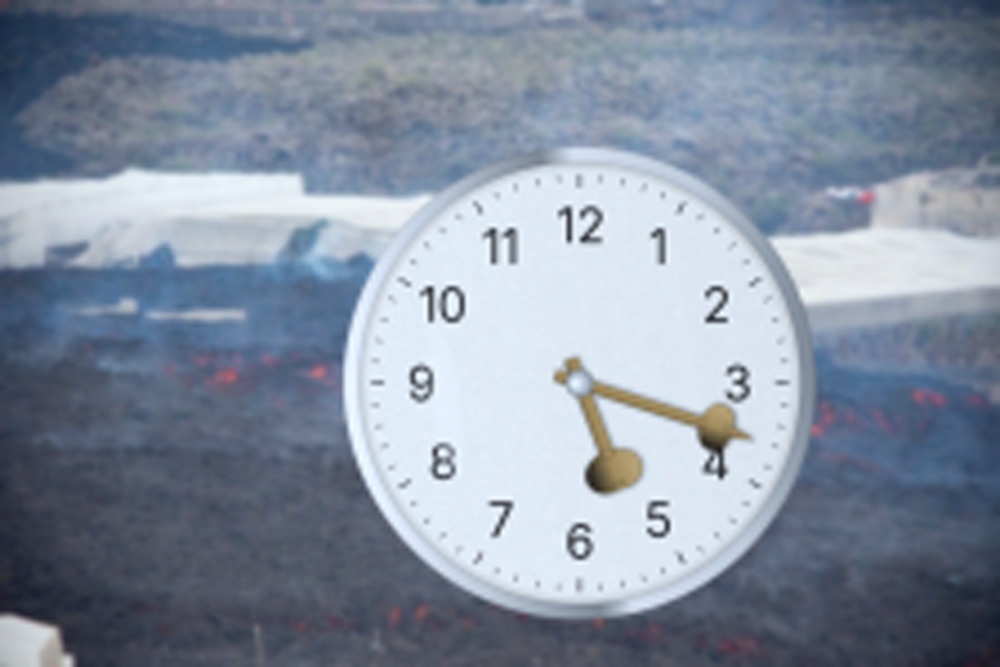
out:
{"hour": 5, "minute": 18}
